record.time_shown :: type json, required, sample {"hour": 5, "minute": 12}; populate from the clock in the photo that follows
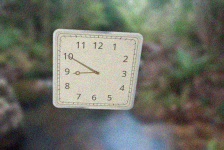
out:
{"hour": 8, "minute": 50}
